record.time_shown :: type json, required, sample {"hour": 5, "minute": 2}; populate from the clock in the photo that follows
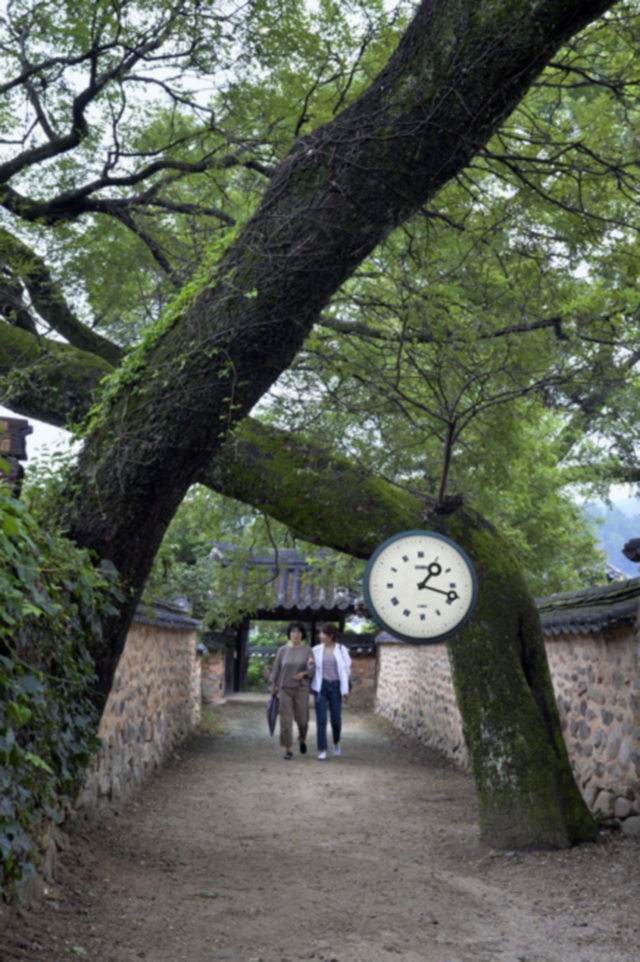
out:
{"hour": 1, "minute": 18}
